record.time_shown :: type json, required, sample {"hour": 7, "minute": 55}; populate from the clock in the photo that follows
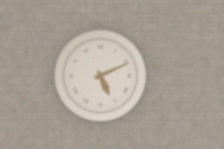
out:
{"hour": 5, "minute": 11}
